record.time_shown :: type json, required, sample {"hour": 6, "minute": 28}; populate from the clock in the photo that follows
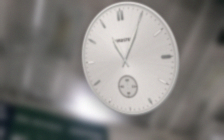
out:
{"hour": 11, "minute": 5}
